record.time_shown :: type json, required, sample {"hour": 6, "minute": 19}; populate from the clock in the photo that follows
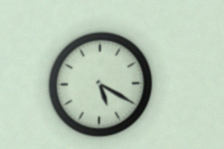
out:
{"hour": 5, "minute": 20}
